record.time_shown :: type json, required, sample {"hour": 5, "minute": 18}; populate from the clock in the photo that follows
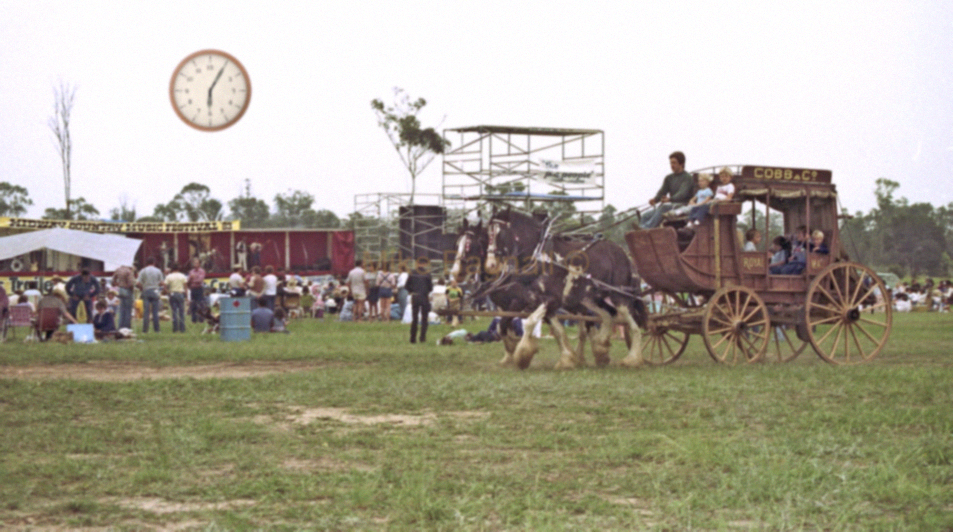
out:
{"hour": 6, "minute": 5}
